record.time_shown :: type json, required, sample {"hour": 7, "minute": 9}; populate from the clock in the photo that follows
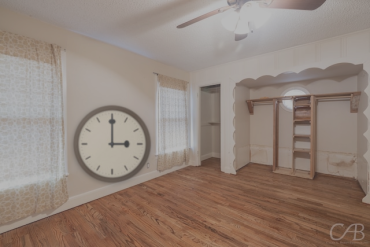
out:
{"hour": 3, "minute": 0}
